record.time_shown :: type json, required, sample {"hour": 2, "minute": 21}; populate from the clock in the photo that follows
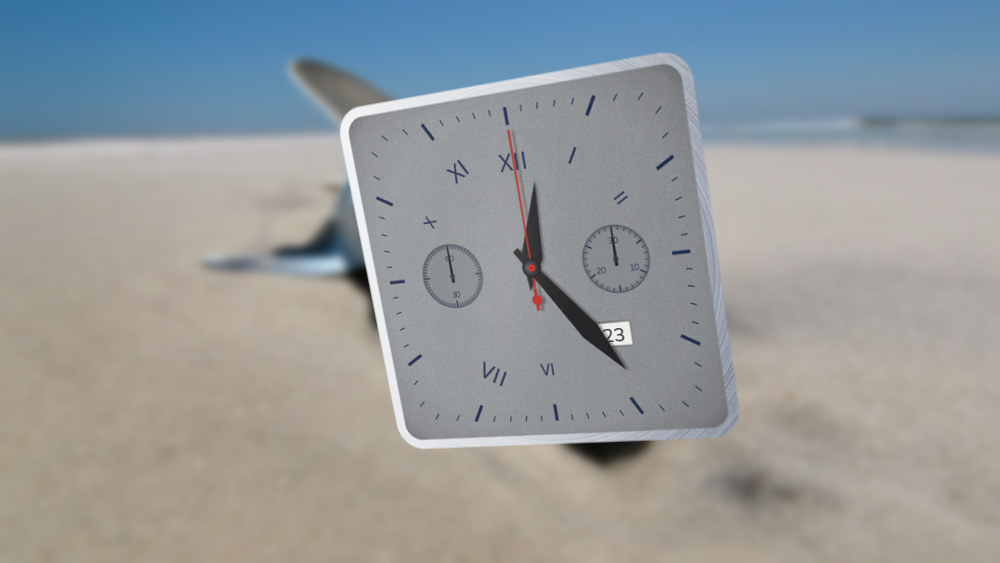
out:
{"hour": 12, "minute": 24}
